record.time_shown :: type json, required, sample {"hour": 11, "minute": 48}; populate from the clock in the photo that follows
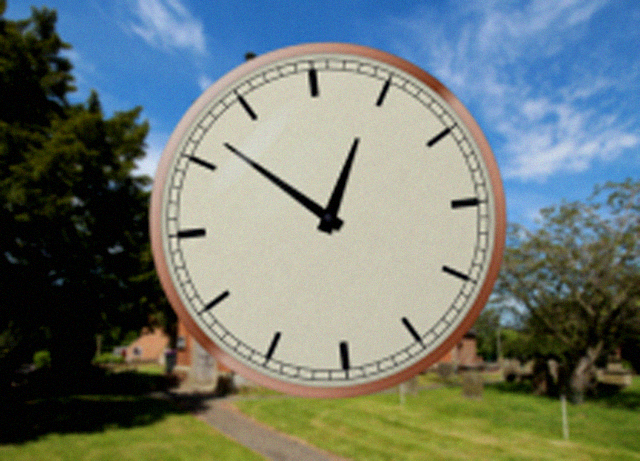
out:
{"hour": 12, "minute": 52}
